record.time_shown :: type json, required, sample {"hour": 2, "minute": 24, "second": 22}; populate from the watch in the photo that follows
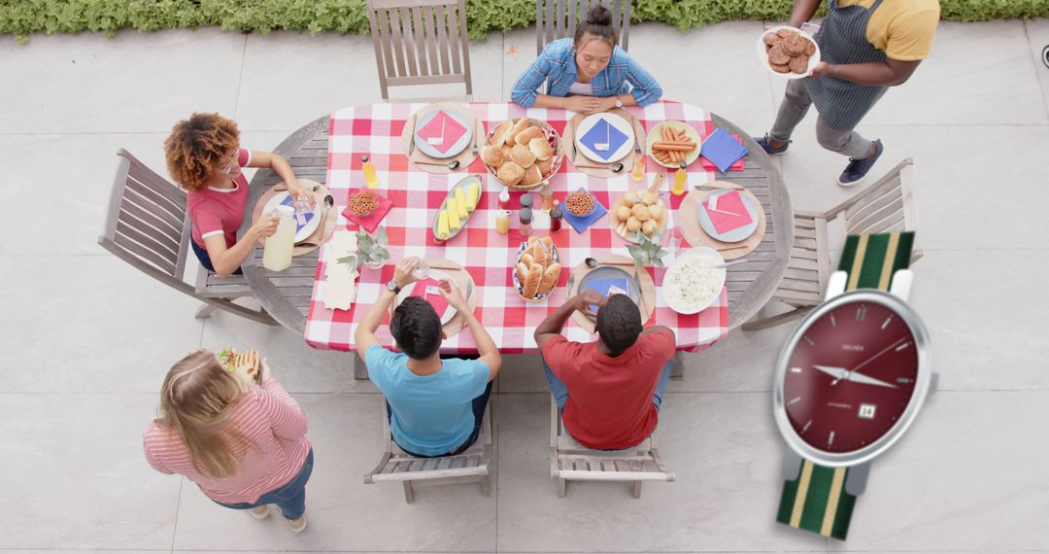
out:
{"hour": 9, "minute": 16, "second": 9}
